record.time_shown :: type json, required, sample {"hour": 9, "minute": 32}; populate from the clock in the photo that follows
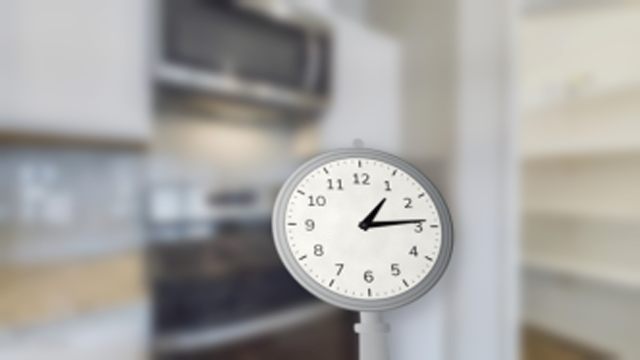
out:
{"hour": 1, "minute": 14}
